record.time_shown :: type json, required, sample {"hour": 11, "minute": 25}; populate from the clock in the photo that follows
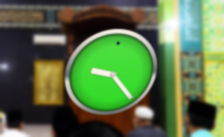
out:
{"hour": 9, "minute": 23}
